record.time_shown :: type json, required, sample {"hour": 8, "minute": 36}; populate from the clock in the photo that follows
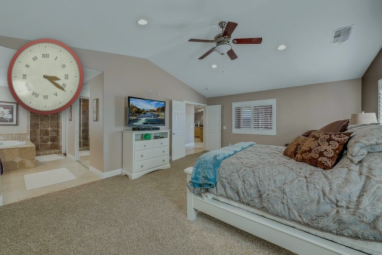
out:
{"hour": 3, "minute": 21}
